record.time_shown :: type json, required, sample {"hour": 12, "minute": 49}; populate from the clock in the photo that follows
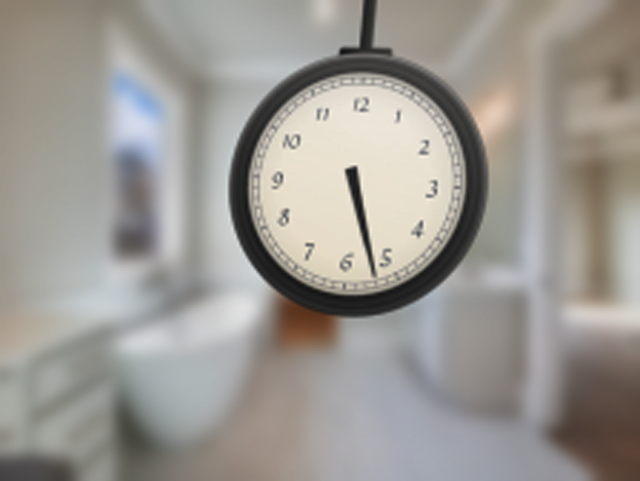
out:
{"hour": 5, "minute": 27}
